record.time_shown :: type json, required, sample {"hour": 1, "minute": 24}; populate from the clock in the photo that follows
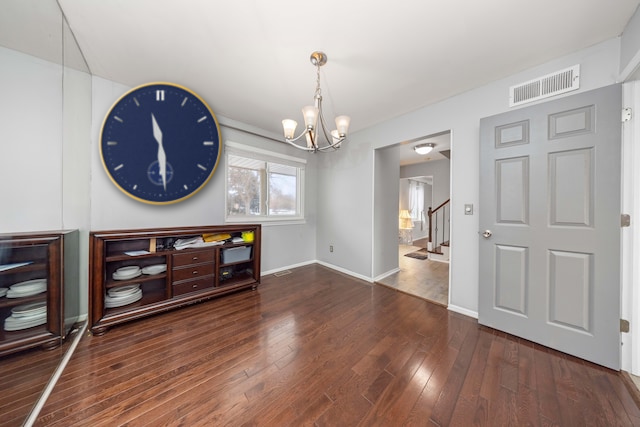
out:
{"hour": 11, "minute": 29}
